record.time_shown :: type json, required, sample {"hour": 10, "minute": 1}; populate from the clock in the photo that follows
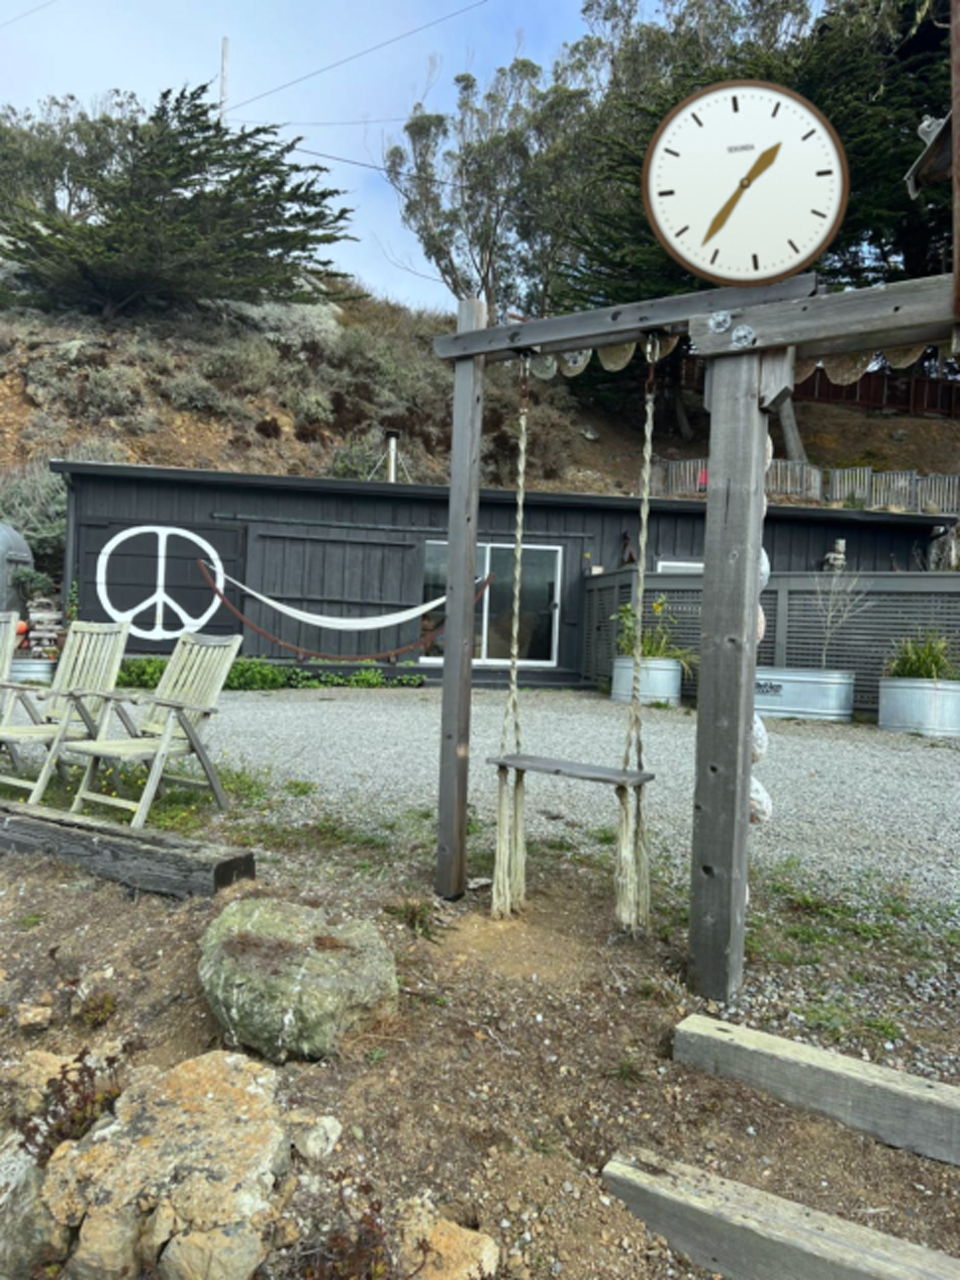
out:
{"hour": 1, "minute": 37}
